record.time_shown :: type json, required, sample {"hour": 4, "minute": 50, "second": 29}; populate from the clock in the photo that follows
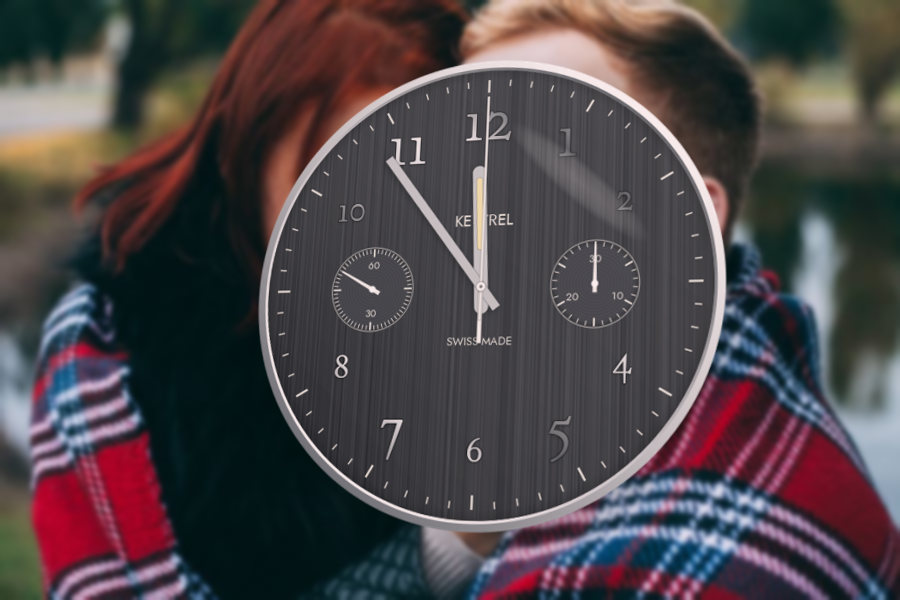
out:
{"hour": 11, "minute": 53, "second": 50}
